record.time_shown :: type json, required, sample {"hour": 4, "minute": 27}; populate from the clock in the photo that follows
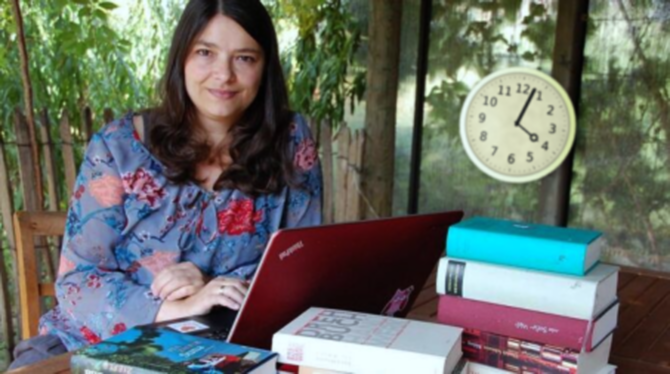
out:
{"hour": 4, "minute": 3}
